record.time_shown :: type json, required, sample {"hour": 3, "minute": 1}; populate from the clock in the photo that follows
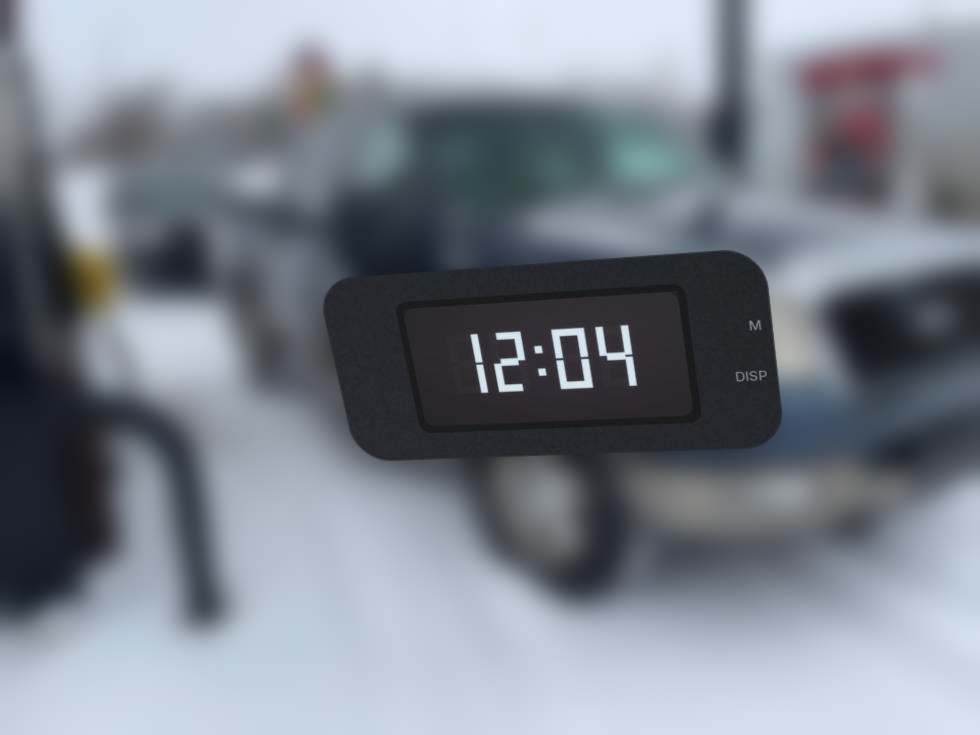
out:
{"hour": 12, "minute": 4}
